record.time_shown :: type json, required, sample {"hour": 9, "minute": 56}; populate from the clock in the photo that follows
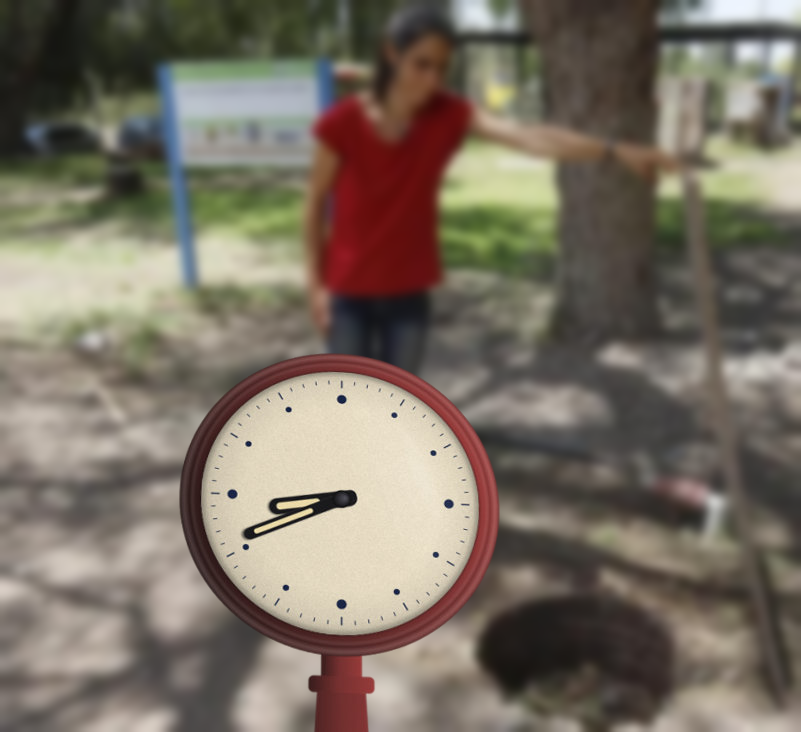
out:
{"hour": 8, "minute": 41}
